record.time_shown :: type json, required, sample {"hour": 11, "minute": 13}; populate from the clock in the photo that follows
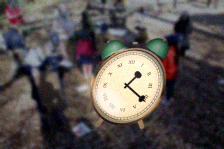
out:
{"hour": 1, "minute": 21}
